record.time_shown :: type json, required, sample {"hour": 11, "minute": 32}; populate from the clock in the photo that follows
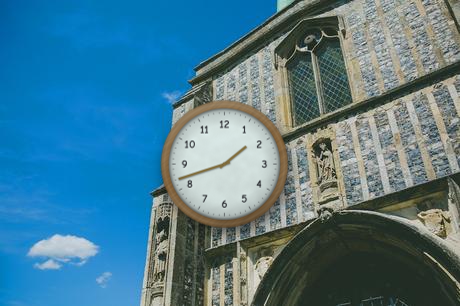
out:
{"hour": 1, "minute": 42}
